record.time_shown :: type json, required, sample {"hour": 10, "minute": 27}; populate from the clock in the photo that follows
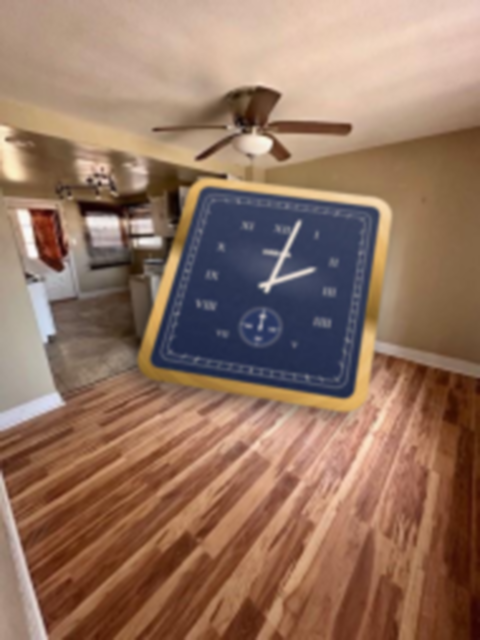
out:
{"hour": 2, "minute": 2}
